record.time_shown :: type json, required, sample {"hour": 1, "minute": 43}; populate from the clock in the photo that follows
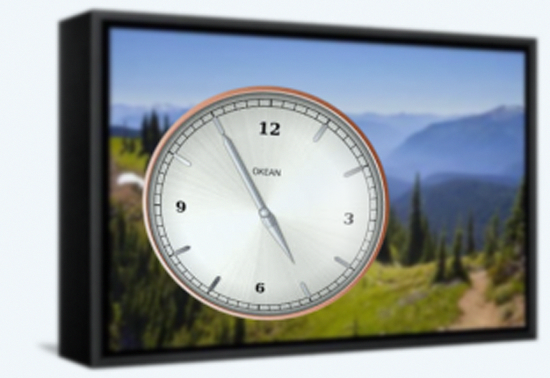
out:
{"hour": 4, "minute": 55}
